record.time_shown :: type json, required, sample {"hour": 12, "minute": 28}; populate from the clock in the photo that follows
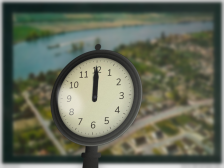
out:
{"hour": 12, "minute": 0}
